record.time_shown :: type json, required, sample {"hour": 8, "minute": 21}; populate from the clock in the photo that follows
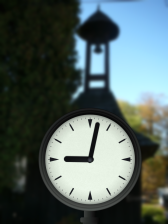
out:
{"hour": 9, "minute": 2}
